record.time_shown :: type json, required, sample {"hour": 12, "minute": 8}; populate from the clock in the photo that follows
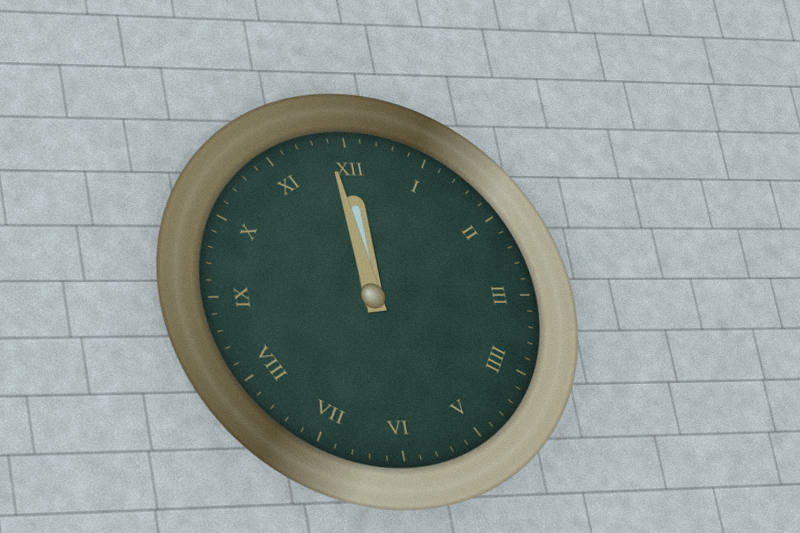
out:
{"hour": 11, "minute": 59}
